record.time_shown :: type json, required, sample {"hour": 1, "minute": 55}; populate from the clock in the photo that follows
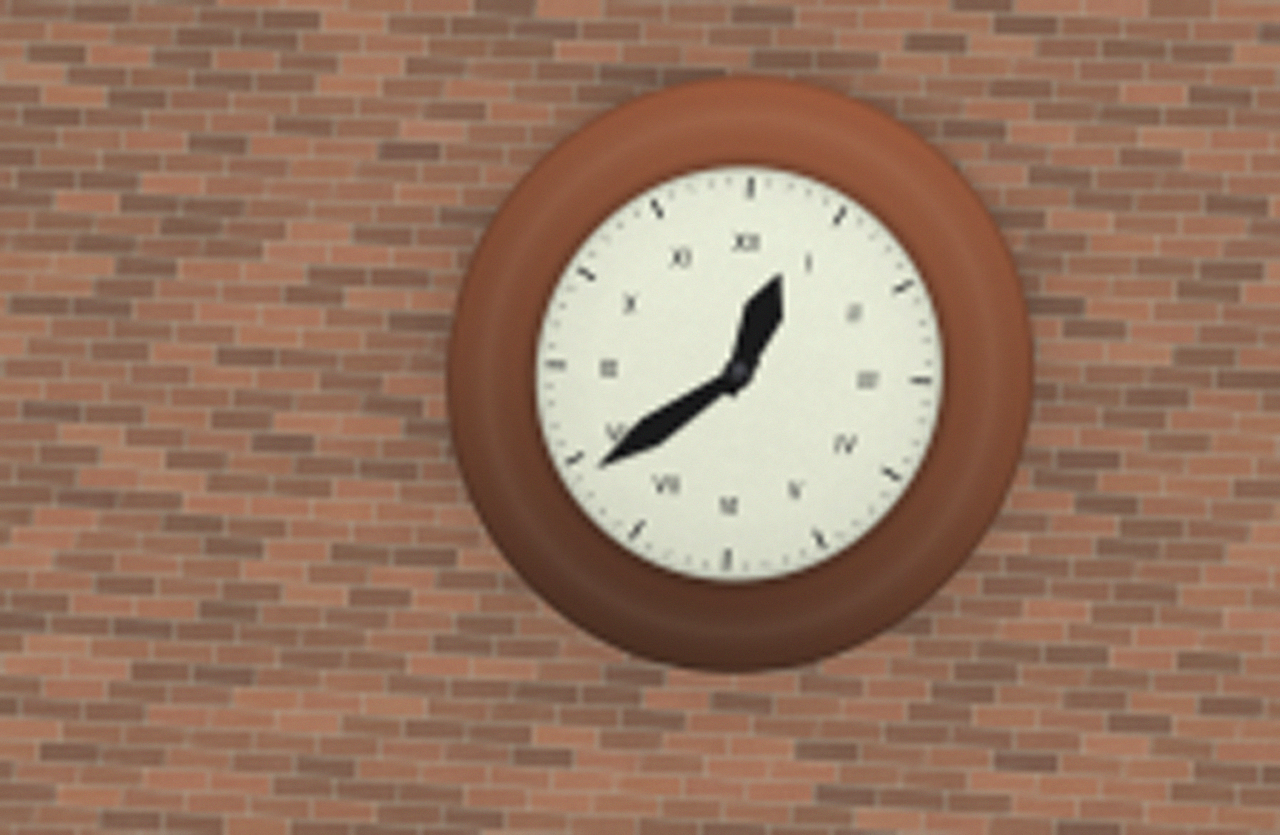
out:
{"hour": 12, "minute": 39}
